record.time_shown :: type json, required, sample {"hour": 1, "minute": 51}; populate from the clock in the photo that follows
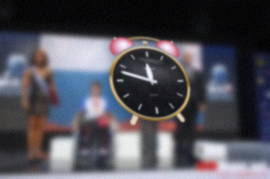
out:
{"hour": 11, "minute": 48}
